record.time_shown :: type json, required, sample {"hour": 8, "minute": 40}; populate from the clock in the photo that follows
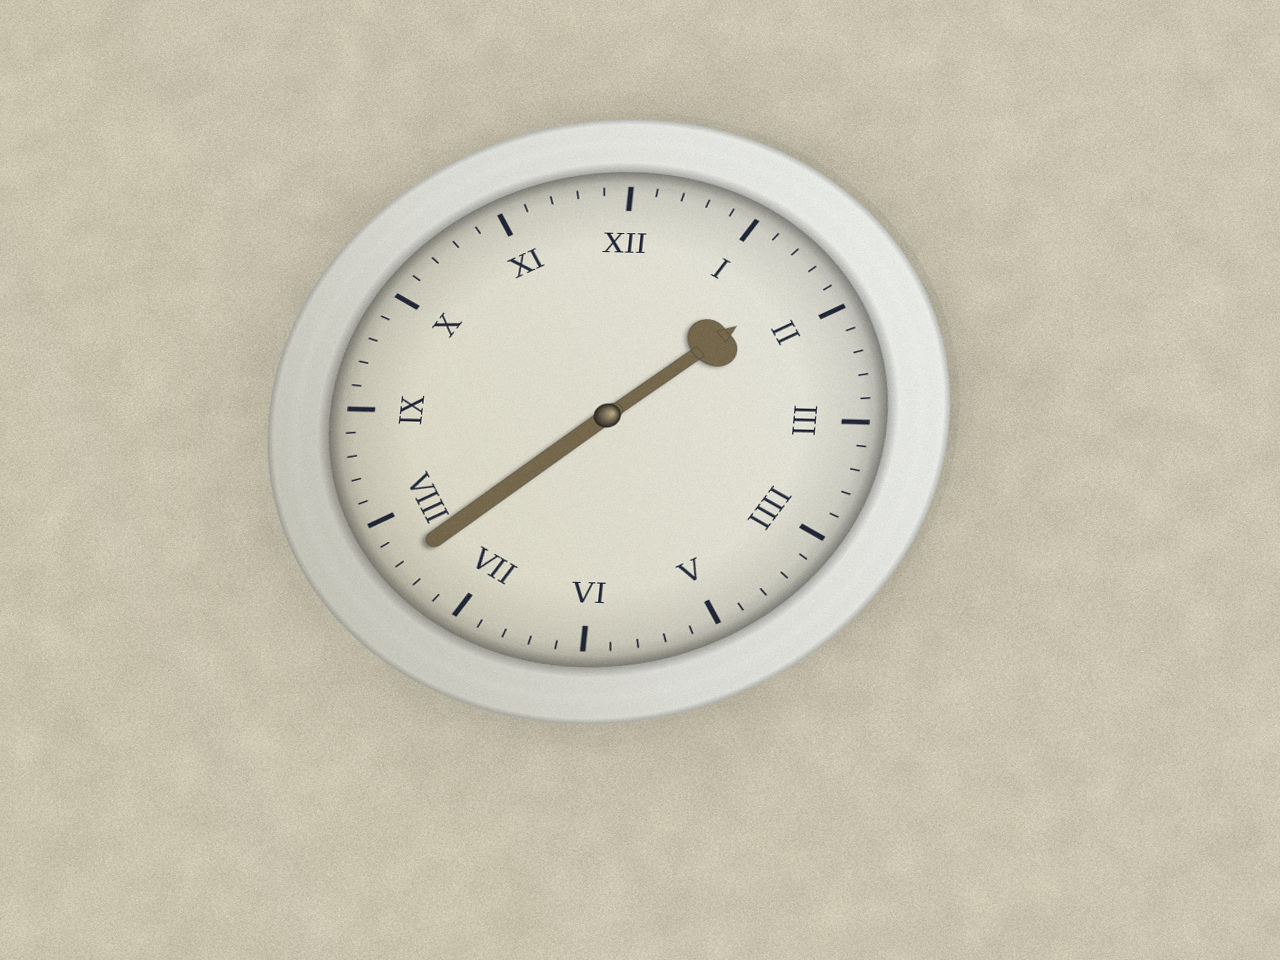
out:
{"hour": 1, "minute": 38}
